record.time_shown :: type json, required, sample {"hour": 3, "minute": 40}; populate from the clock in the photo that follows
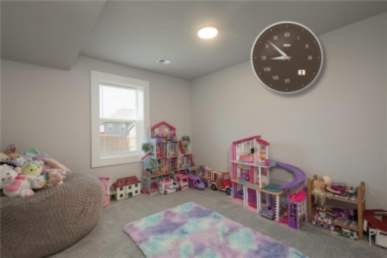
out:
{"hour": 8, "minute": 52}
